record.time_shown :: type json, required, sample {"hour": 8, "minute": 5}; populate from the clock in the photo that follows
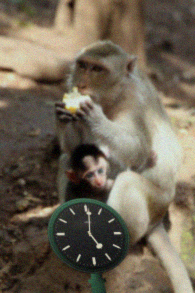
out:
{"hour": 5, "minute": 1}
